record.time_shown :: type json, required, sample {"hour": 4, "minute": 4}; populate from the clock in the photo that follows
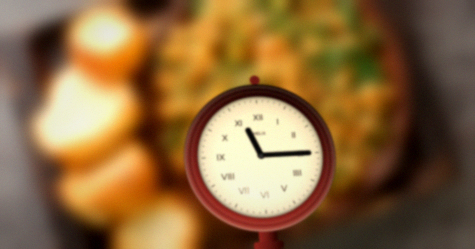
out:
{"hour": 11, "minute": 15}
